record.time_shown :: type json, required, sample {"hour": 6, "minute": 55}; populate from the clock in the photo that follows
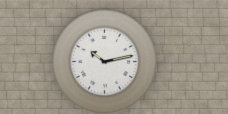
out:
{"hour": 10, "minute": 13}
